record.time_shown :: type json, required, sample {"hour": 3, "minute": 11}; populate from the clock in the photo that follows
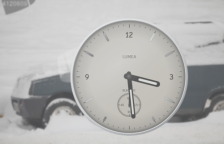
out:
{"hour": 3, "minute": 29}
